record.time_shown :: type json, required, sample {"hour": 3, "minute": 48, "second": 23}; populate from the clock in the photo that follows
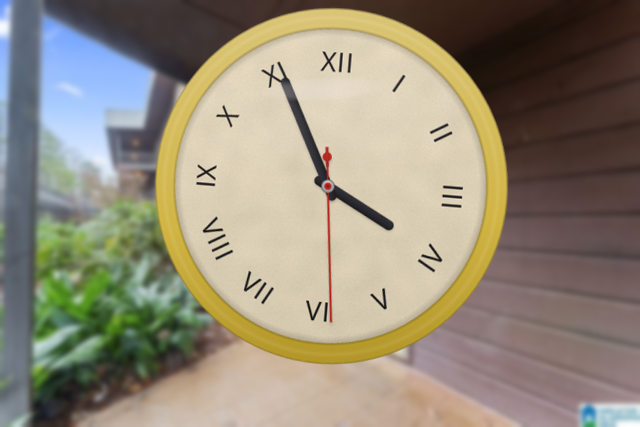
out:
{"hour": 3, "minute": 55, "second": 29}
